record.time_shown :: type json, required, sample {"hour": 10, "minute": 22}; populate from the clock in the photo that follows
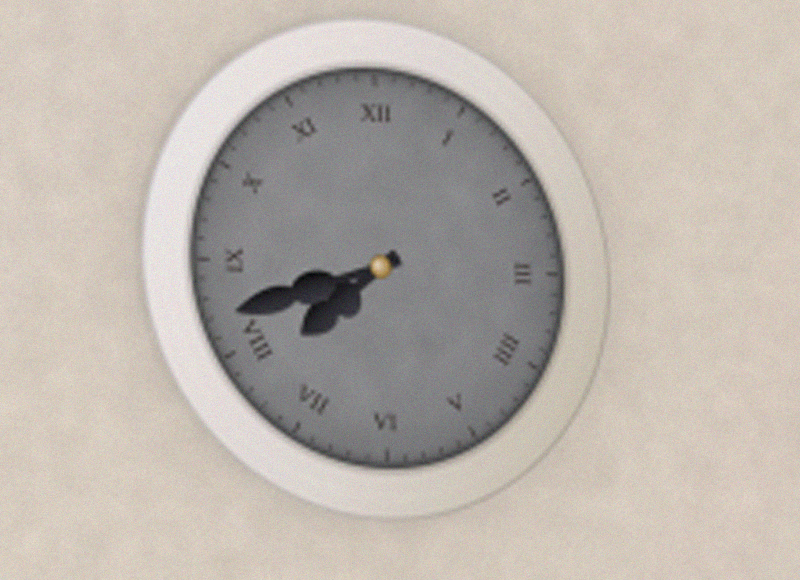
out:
{"hour": 7, "minute": 42}
